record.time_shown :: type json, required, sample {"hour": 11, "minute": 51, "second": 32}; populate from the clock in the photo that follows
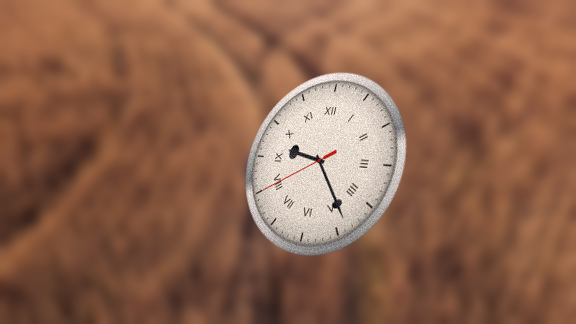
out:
{"hour": 9, "minute": 23, "second": 40}
